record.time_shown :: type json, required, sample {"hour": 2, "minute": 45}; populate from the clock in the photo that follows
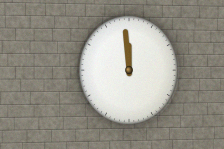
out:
{"hour": 11, "minute": 59}
